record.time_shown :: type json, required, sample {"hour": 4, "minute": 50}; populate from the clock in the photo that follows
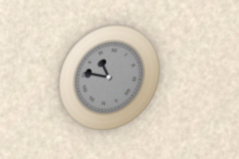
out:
{"hour": 10, "minute": 46}
